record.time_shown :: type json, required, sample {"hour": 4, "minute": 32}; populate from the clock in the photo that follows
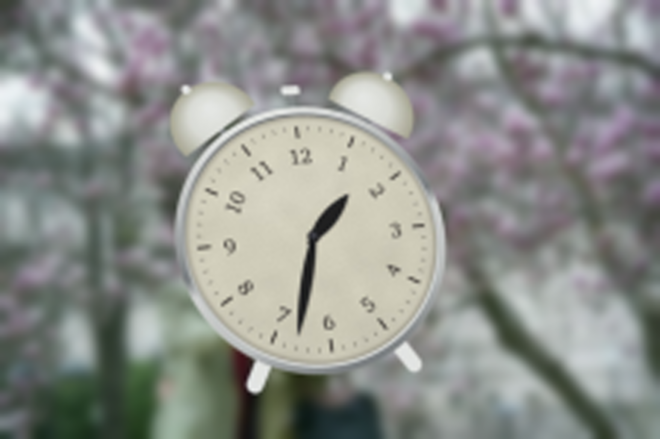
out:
{"hour": 1, "minute": 33}
